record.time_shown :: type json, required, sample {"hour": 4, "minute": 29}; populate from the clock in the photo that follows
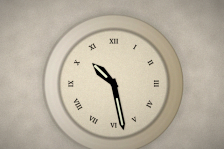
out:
{"hour": 10, "minute": 28}
